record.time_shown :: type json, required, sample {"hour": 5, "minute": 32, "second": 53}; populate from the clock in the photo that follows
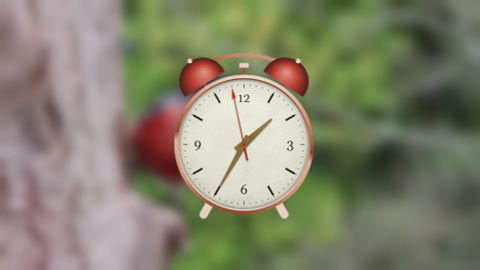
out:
{"hour": 1, "minute": 34, "second": 58}
